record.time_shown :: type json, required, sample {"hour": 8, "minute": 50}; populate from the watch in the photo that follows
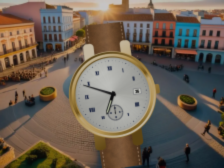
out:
{"hour": 6, "minute": 49}
